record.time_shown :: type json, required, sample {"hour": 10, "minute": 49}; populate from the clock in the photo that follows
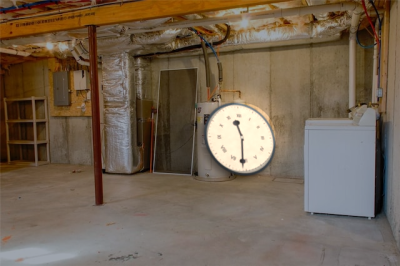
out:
{"hour": 11, "minute": 31}
